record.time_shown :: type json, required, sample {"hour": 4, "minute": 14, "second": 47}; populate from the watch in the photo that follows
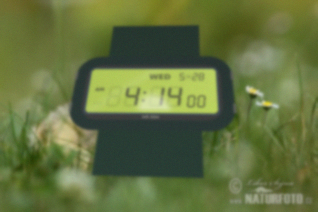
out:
{"hour": 4, "minute": 14, "second": 0}
